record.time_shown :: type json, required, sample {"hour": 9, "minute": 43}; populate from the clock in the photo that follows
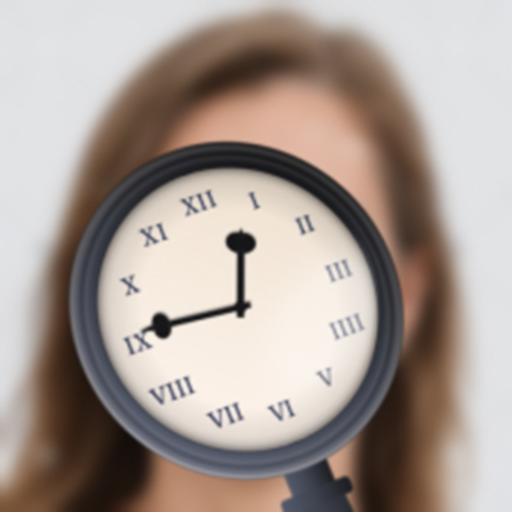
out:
{"hour": 12, "minute": 46}
